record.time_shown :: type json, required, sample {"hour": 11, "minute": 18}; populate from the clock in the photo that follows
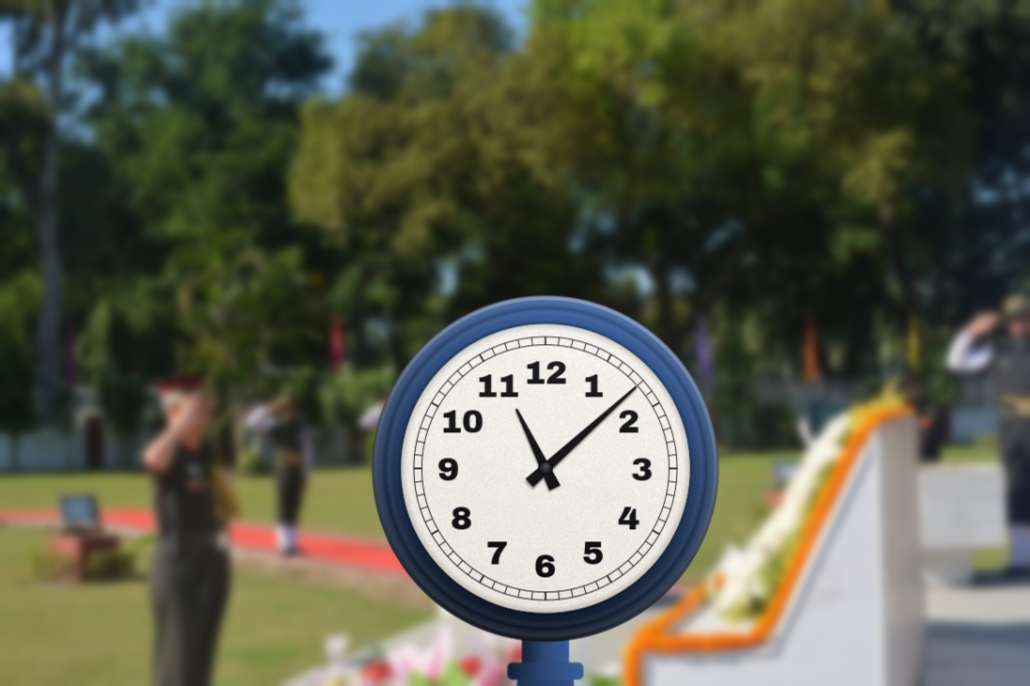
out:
{"hour": 11, "minute": 8}
